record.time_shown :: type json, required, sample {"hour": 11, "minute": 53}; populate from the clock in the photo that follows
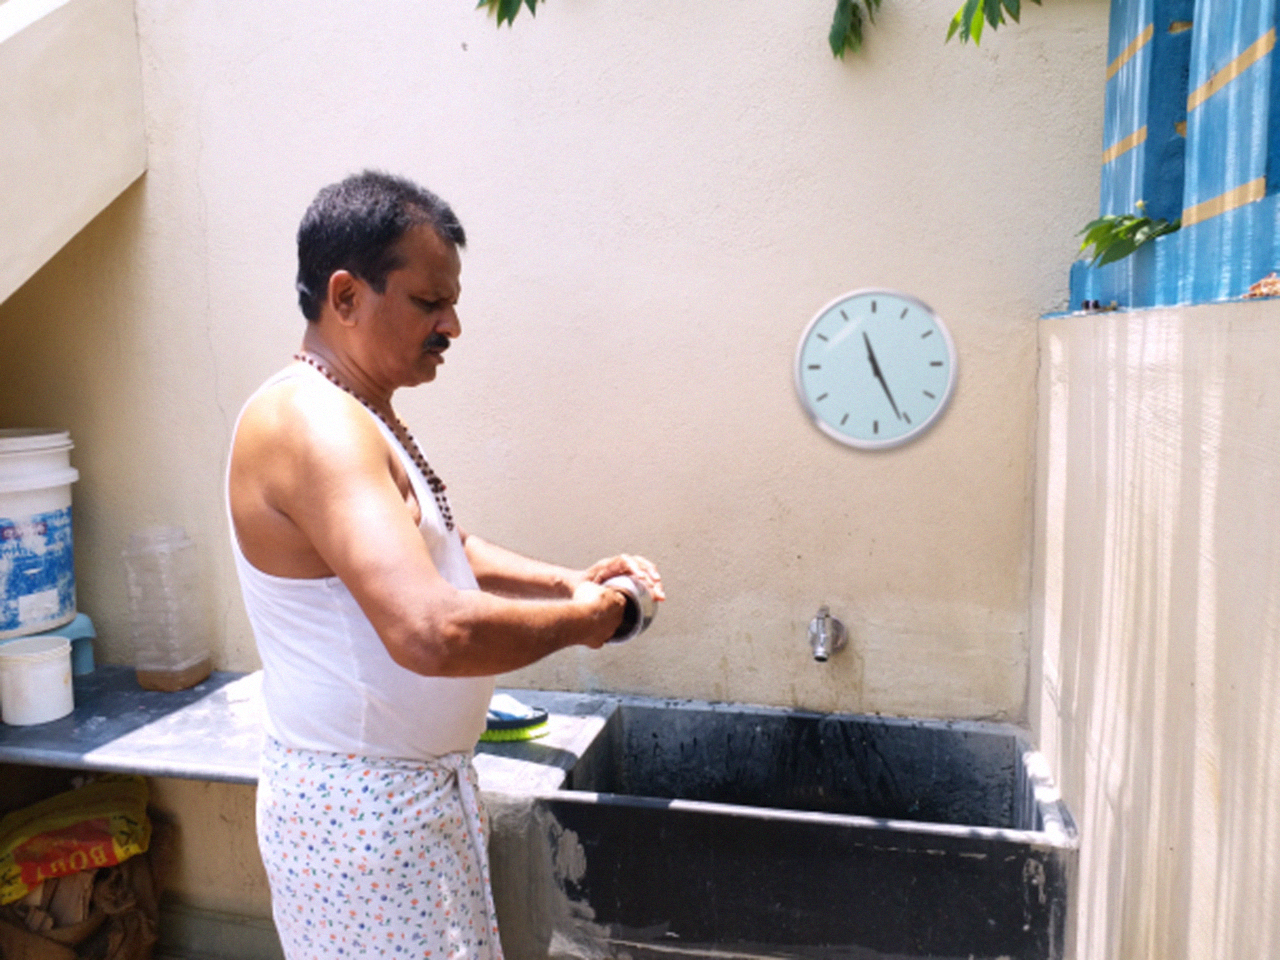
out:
{"hour": 11, "minute": 26}
